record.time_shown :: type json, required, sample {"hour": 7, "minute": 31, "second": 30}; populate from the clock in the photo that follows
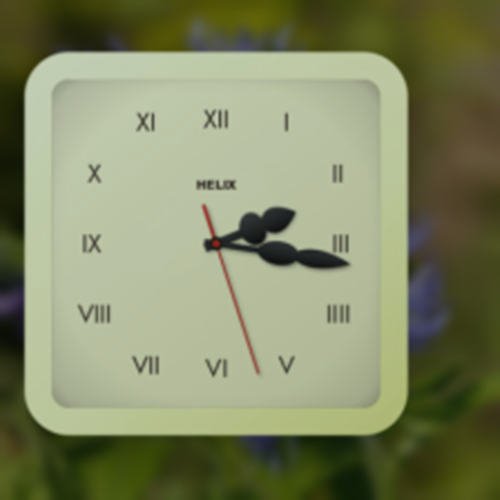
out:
{"hour": 2, "minute": 16, "second": 27}
